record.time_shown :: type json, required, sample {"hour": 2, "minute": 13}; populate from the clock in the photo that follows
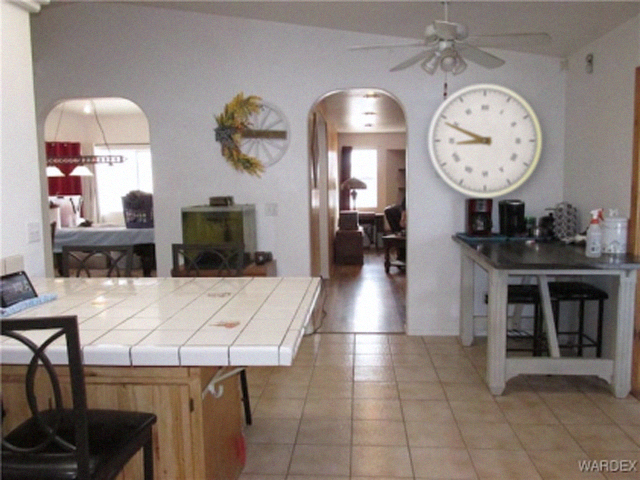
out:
{"hour": 8, "minute": 49}
